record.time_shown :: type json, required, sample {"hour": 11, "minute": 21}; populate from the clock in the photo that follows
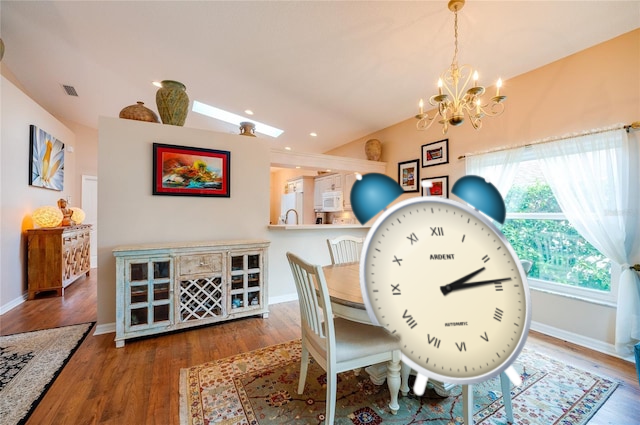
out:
{"hour": 2, "minute": 14}
